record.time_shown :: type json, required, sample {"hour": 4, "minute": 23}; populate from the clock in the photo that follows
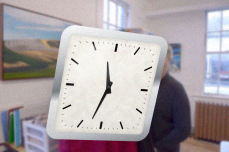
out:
{"hour": 11, "minute": 33}
